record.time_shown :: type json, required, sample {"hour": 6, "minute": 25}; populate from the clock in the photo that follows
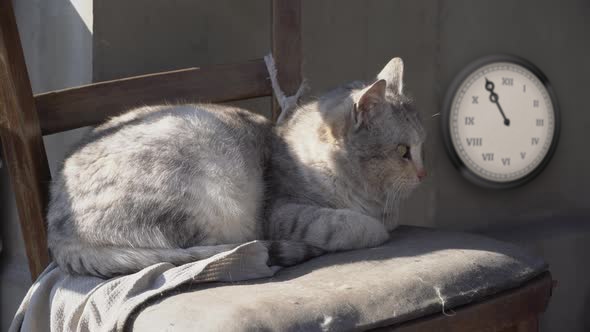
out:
{"hour": 10, "minute": 55}
